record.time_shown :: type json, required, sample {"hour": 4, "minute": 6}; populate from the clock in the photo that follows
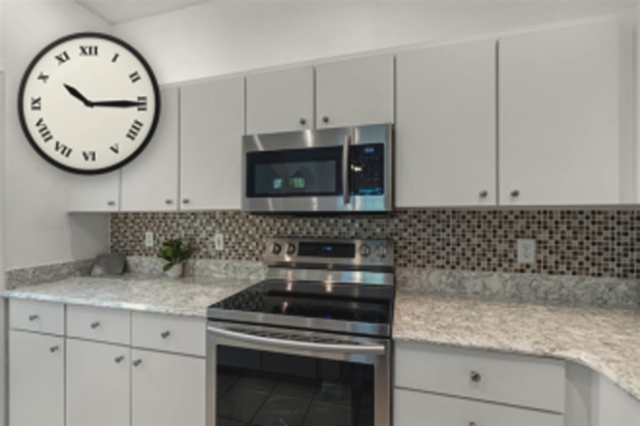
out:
{"hour": 10, "minute": 15}
